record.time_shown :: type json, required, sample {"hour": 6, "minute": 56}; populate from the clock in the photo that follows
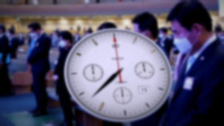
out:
{"hour": 7, "minute": 38}
